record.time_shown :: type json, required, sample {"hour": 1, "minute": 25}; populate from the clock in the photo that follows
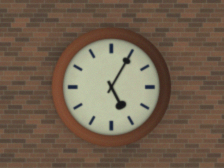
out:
{"hour": 5, "minute": 5}
